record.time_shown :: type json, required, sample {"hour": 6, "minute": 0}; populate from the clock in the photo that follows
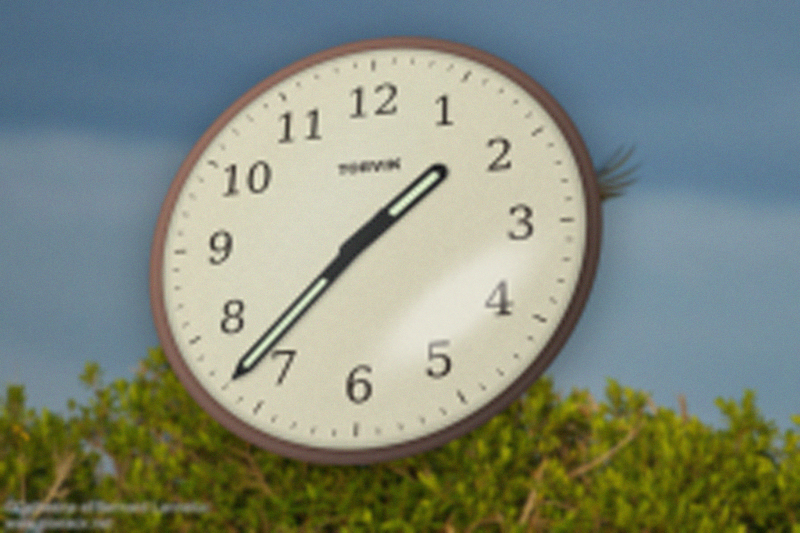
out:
{"hour": 1, "minute": 37}
